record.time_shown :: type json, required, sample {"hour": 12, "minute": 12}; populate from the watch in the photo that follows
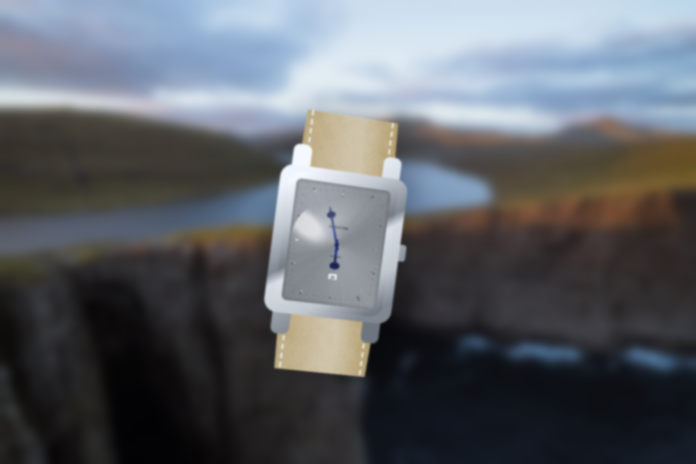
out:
{"hour": 5, "minute": 57}
